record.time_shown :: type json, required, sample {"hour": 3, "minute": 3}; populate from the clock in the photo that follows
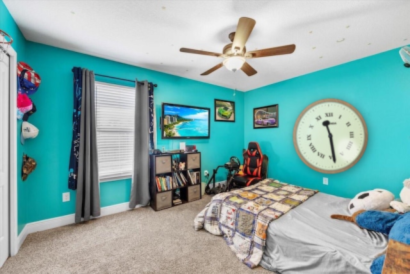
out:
{"hour": 11, "minute": 29}
